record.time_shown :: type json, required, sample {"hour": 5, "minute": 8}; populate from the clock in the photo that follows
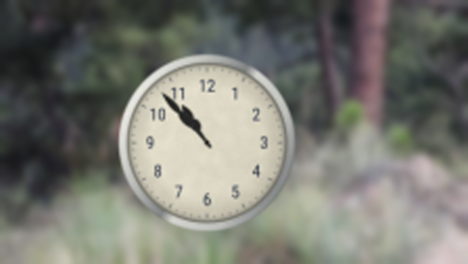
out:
{"hour": 10, "minute": 53}
